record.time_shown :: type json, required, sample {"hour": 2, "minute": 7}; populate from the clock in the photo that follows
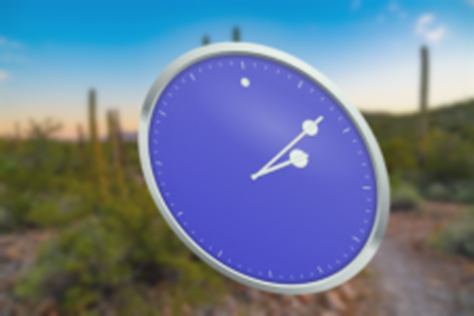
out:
{"hour": 2, "minute": 8}
